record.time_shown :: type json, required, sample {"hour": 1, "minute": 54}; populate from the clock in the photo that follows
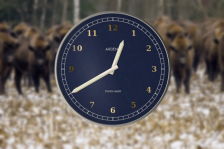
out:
{"hour": 12, "minute": 40}
